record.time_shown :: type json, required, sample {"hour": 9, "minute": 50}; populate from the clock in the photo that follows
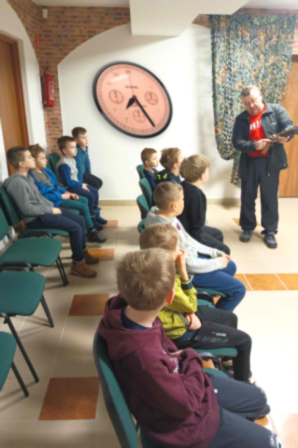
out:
{"hour": 7, "minute": 26}
